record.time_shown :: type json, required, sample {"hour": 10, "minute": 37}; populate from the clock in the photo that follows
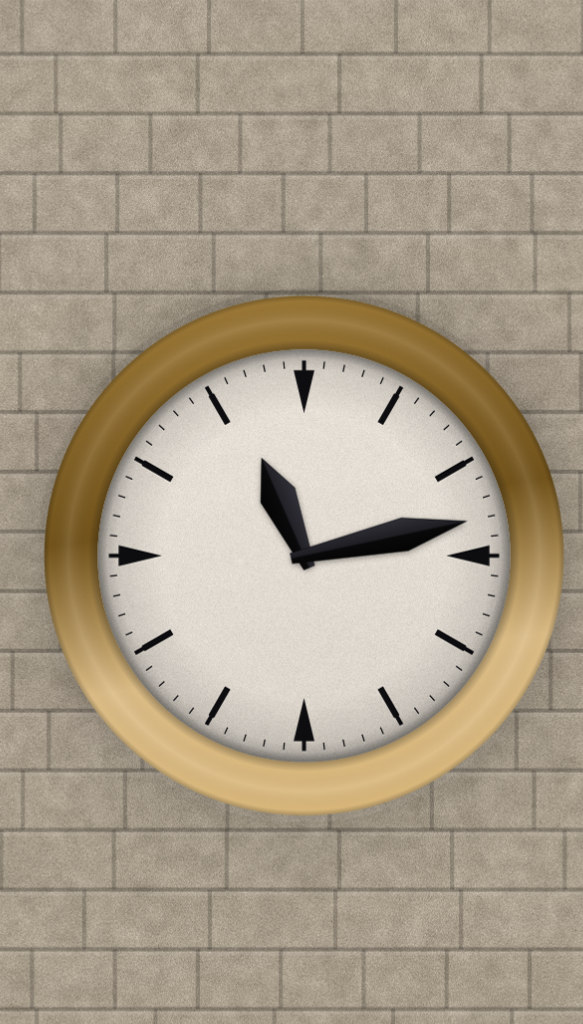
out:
{"hour": 11, "minute": 13}
